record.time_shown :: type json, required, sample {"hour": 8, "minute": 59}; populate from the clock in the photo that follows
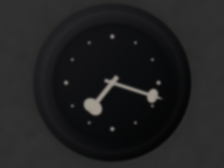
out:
{"hour": 7, "minute": 18}
